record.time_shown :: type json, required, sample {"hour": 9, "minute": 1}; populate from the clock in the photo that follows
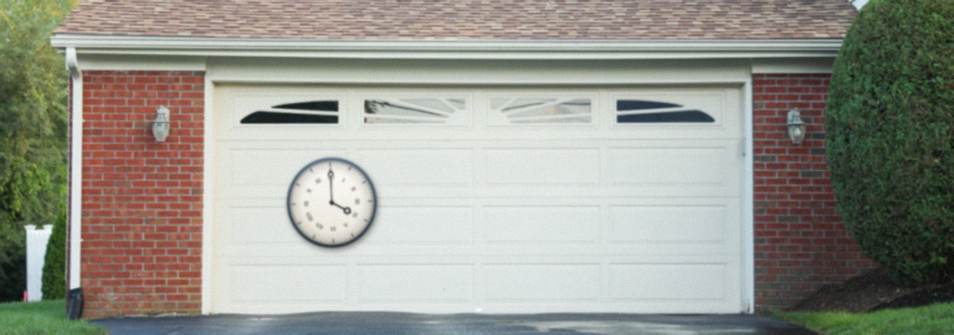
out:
{"hour": 4, "minute": 0}
